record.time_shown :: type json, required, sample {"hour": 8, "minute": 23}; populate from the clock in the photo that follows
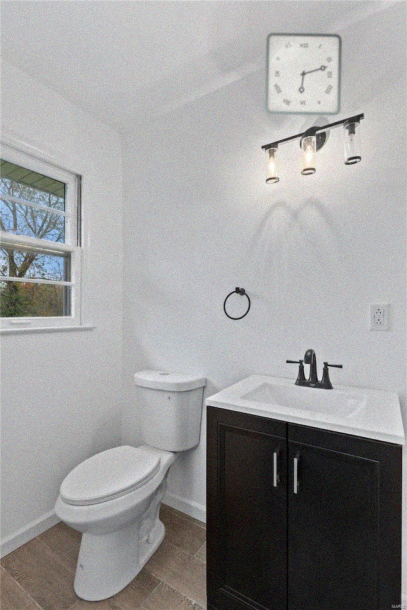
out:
{"hour": 6, "minute": 12}
